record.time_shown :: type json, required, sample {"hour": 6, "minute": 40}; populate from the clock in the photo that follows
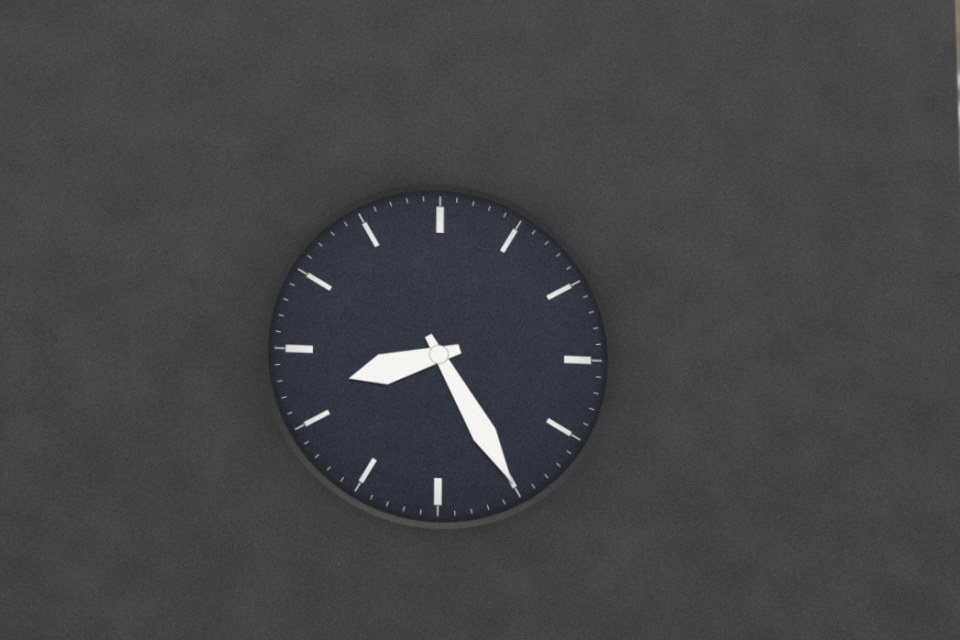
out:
{"hour": 8, "minute": 25}
